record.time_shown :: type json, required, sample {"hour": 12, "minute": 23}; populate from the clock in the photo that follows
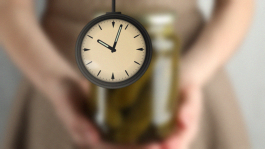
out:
{"hour": 10, "minute": 3}
